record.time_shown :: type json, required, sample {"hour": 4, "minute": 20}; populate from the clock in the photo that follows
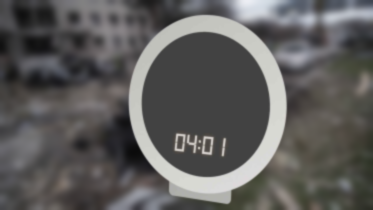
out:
{"hour": 4, "minute": 1}
